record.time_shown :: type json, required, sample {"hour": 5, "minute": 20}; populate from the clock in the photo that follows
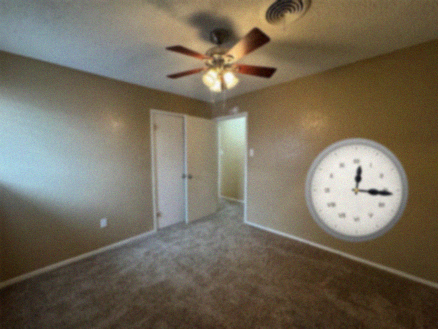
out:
{"hour": 12, "minute": 16}
